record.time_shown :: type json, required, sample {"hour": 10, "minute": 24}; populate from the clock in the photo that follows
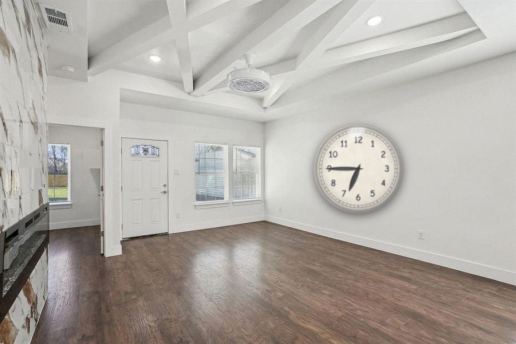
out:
{"hour": 6, "minute": 45}
